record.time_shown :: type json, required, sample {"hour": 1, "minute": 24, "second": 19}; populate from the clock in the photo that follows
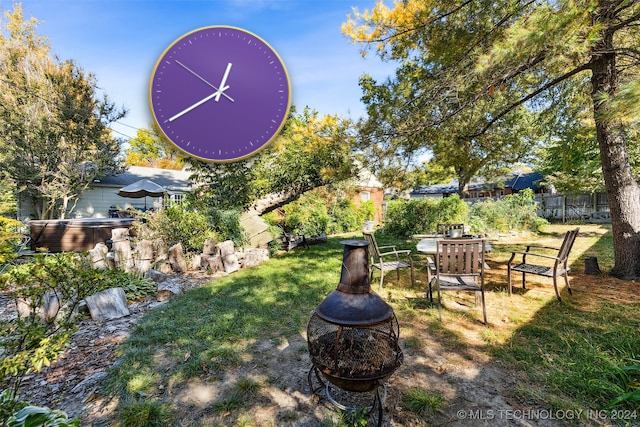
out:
{"hour": 12, "minute": 39, "second": 51}
